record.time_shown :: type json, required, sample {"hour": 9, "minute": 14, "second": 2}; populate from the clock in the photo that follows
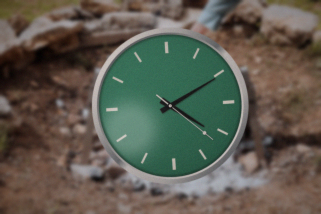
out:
{"hour": 4, "minute": 10, "second": 22}
